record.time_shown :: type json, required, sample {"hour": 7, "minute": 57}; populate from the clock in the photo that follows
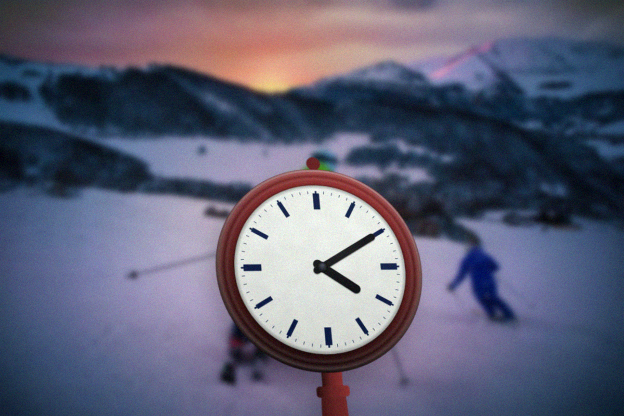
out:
{"hour": 4, "minute": 10}
